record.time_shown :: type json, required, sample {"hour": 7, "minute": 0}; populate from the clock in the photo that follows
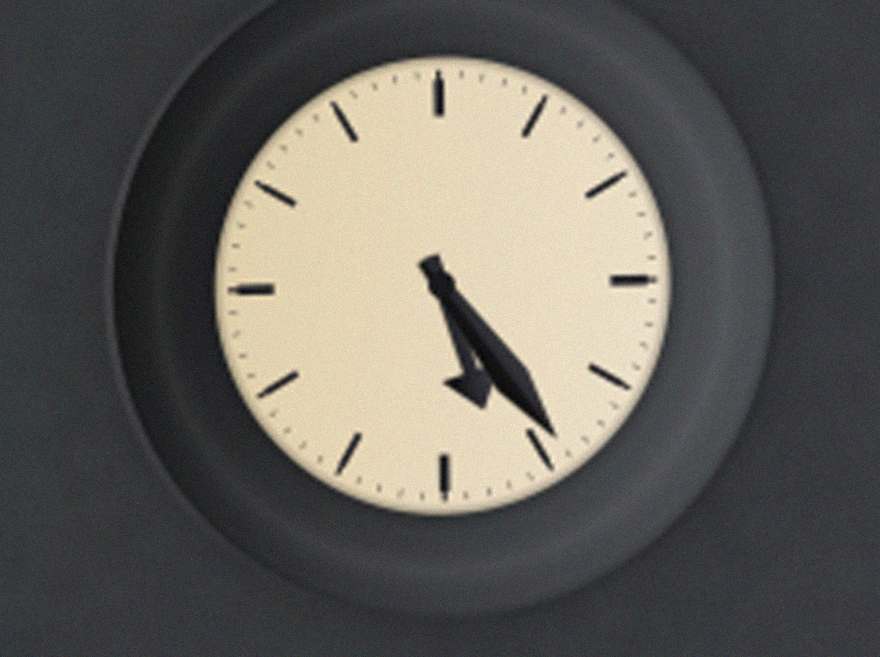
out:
{"hour": 5, "minute": 24}
